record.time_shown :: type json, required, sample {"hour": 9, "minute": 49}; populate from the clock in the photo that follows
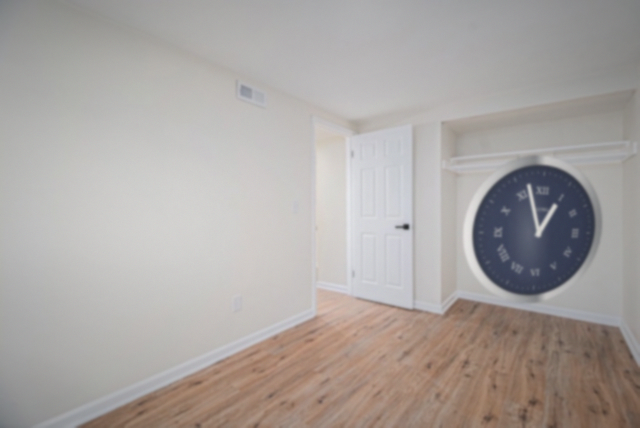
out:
{"hour": 12, "minute": 57}
